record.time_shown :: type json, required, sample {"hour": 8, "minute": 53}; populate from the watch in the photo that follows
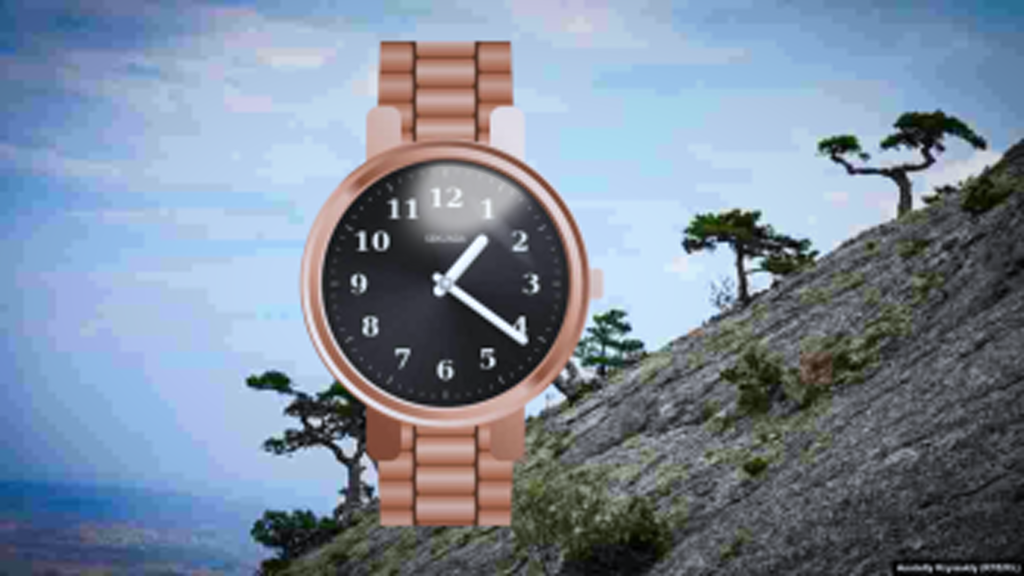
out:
{"hour": 1, "minute": 21}
